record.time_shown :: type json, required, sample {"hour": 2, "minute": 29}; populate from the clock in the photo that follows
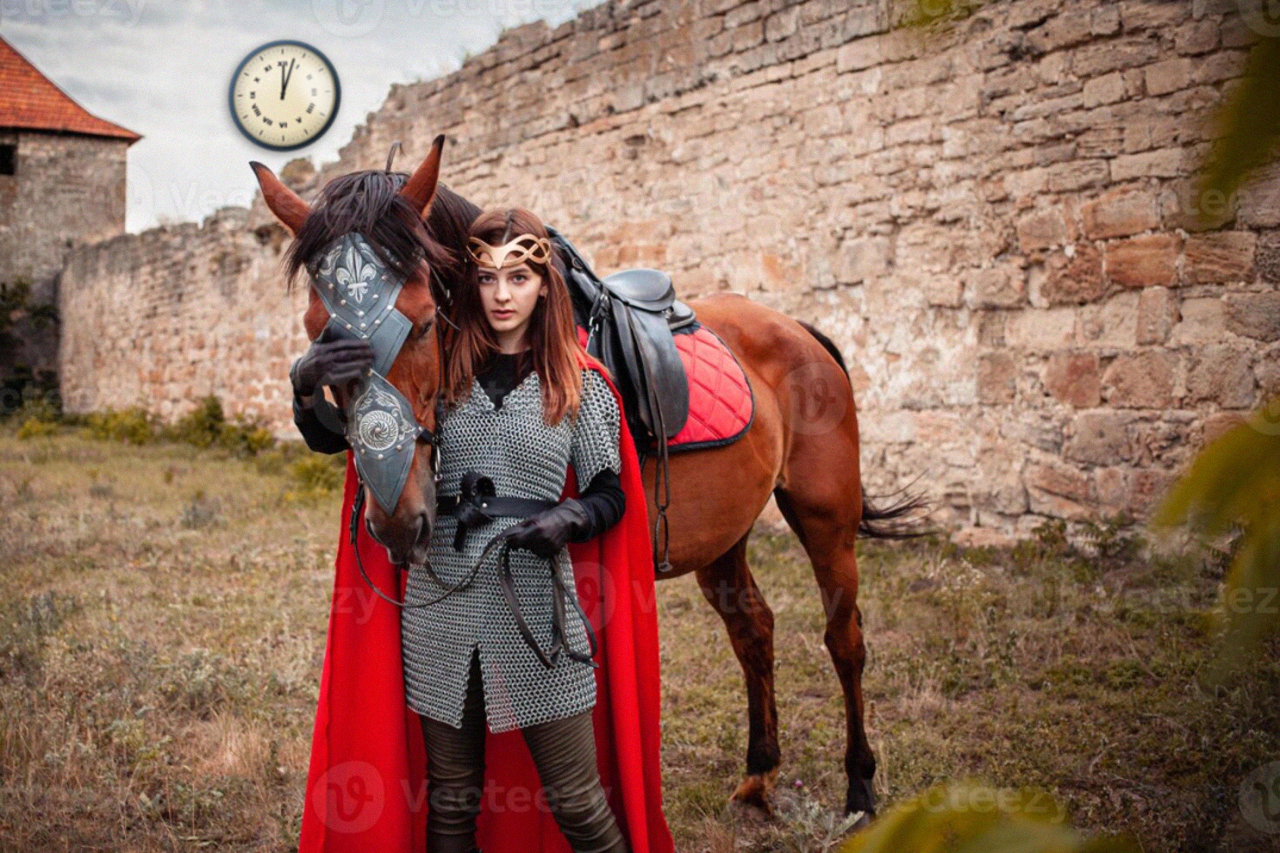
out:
{"hour": 12, "minute": 3}
